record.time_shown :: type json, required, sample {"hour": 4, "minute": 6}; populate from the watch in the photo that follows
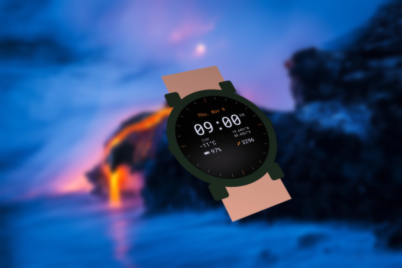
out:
{"hour": 9, "minute": 0}
